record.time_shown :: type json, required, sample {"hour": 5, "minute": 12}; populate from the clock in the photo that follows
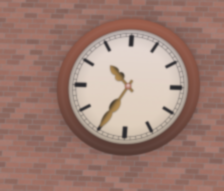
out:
{"hour": 10, "minute": 35}
